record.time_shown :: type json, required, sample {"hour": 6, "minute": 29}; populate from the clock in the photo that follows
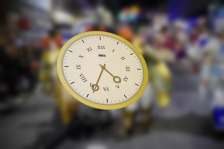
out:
{"hour": 4, "minute": 34}
